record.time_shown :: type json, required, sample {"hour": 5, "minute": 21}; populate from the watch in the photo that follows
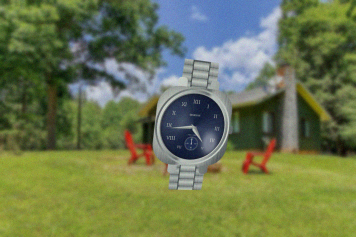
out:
{"hour": 4, "minute": 44}
